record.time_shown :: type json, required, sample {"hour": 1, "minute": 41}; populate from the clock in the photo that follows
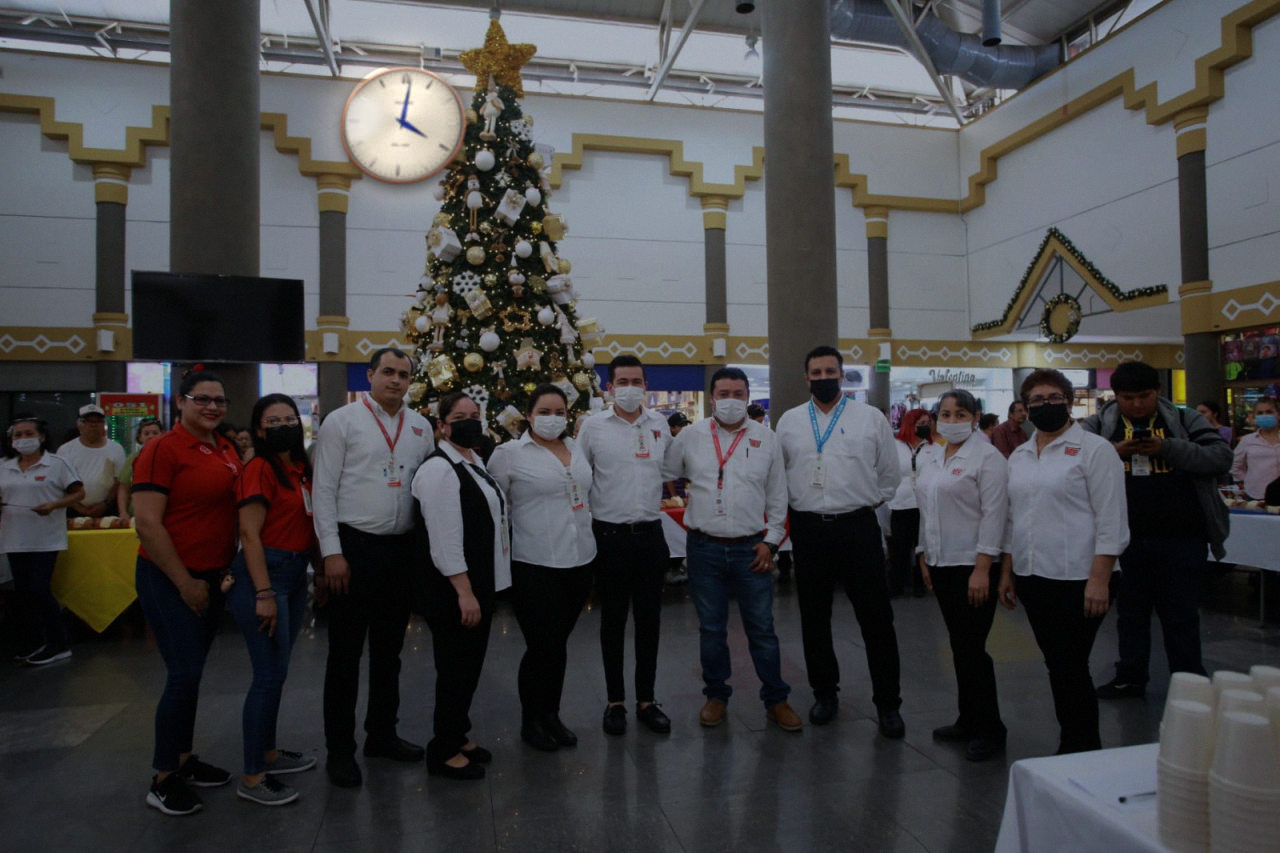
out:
{"hour": 4, "minute": 1}
